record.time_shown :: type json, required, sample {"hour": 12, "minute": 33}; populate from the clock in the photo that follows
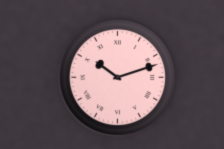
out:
{"hour": 10, "minute": 12}
